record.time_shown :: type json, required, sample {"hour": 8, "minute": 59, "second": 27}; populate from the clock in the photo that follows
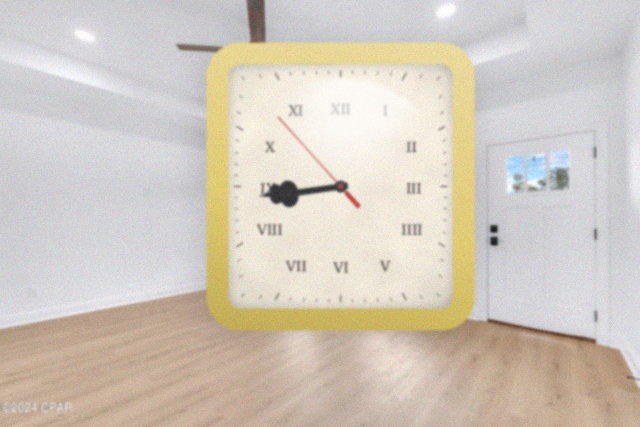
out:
{"hour": 8, "minute": 43, "second": 53}
